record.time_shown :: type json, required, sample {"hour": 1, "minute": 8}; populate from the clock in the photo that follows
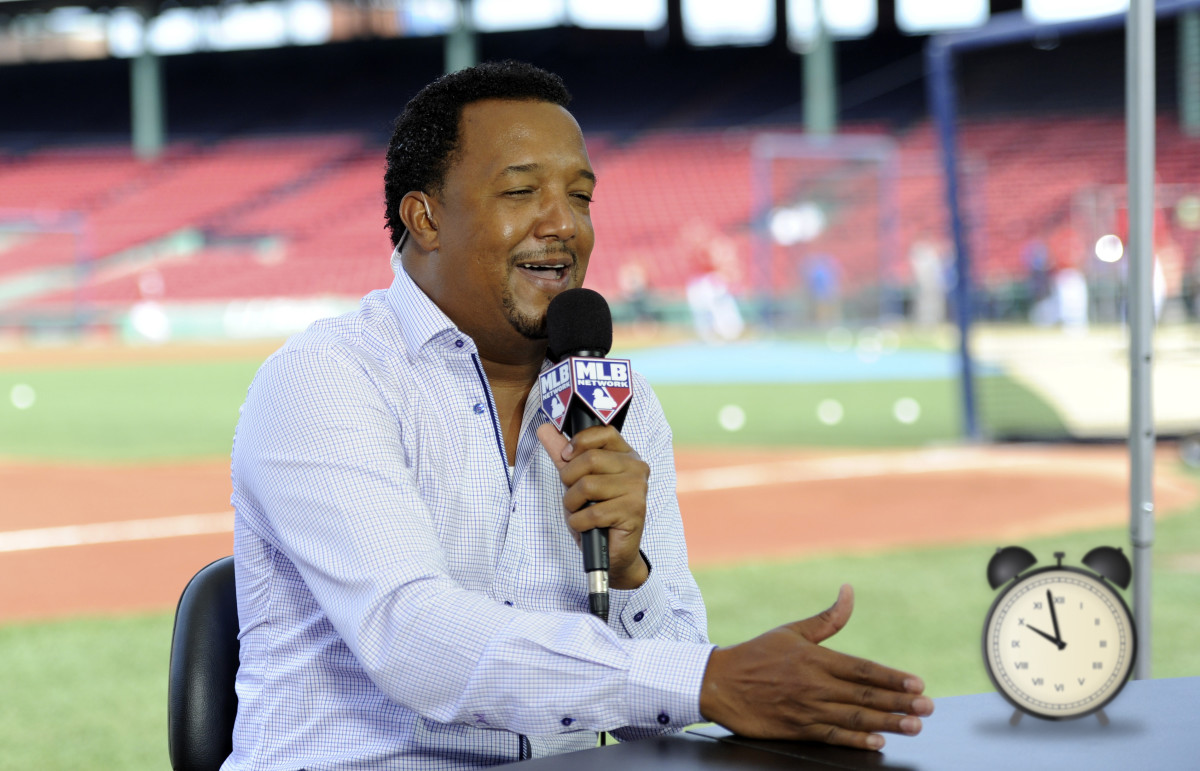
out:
{"hour": 9, "minute": 58}
